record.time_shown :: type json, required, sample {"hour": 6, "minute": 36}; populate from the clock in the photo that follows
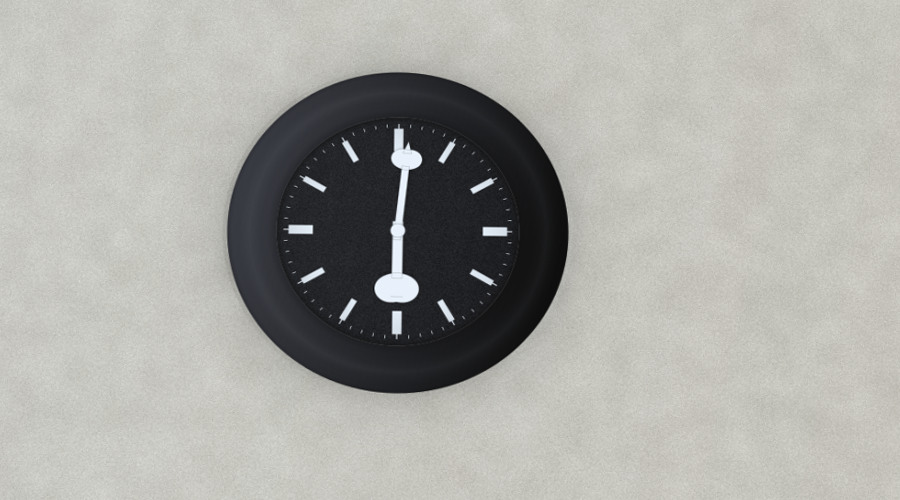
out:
{"hour": 6, "minute": 1}
